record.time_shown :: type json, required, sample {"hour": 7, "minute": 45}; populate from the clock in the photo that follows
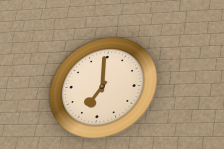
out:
{"hour": 6, "minute": 59}
